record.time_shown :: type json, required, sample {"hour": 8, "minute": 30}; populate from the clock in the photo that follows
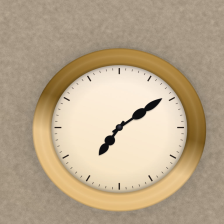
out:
{"hour": 7, "minute": 9}
